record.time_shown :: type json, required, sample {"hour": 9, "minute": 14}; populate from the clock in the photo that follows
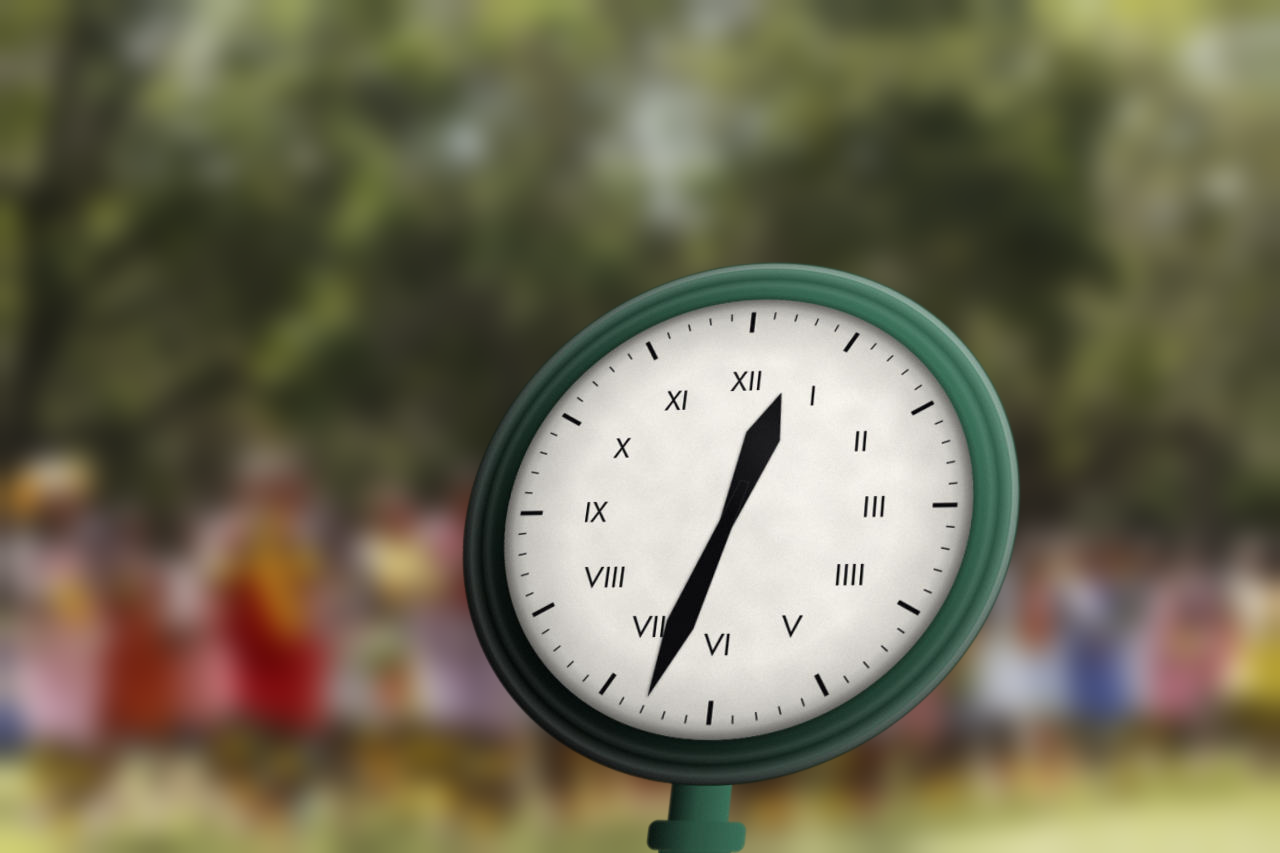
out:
{"hour": 12, "minute": 33}
